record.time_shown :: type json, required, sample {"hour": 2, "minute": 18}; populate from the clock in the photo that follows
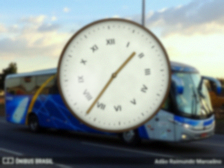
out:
{"hour": 1, "minute": 37}
